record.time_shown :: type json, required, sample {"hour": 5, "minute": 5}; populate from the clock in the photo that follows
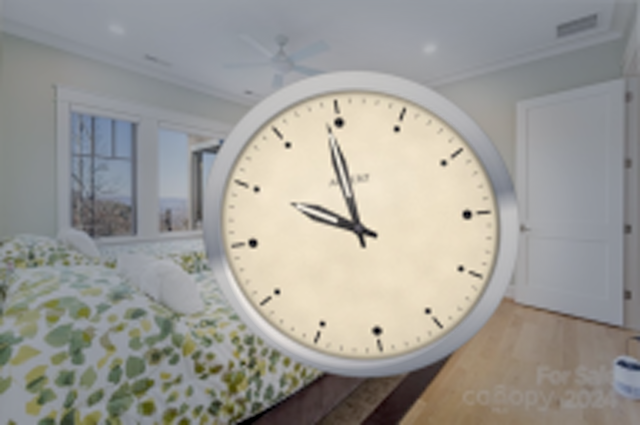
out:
{"hour": 9, "minute": 59}
